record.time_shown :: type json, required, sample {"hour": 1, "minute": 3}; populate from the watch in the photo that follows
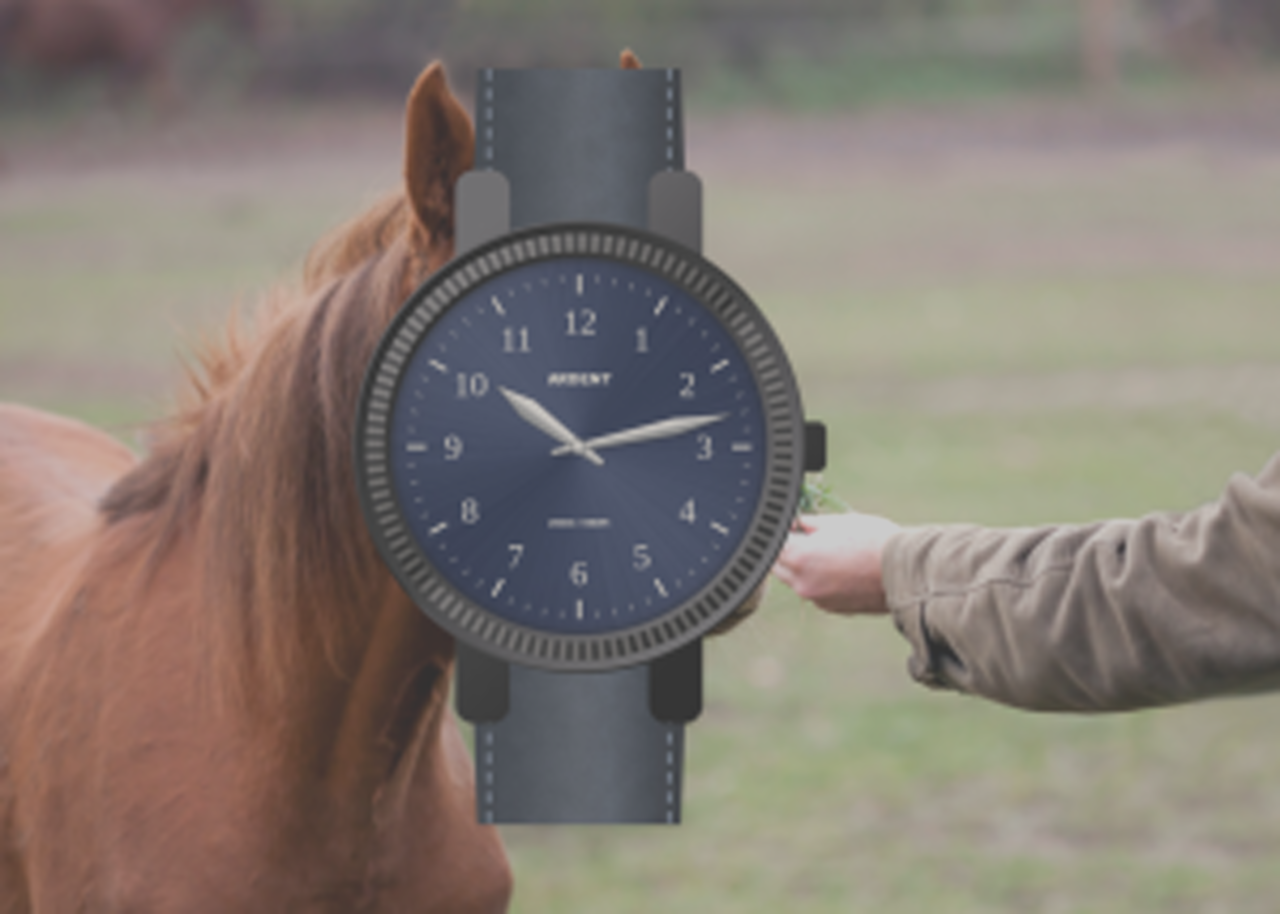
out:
{"hour": 10, "minute": 13}
